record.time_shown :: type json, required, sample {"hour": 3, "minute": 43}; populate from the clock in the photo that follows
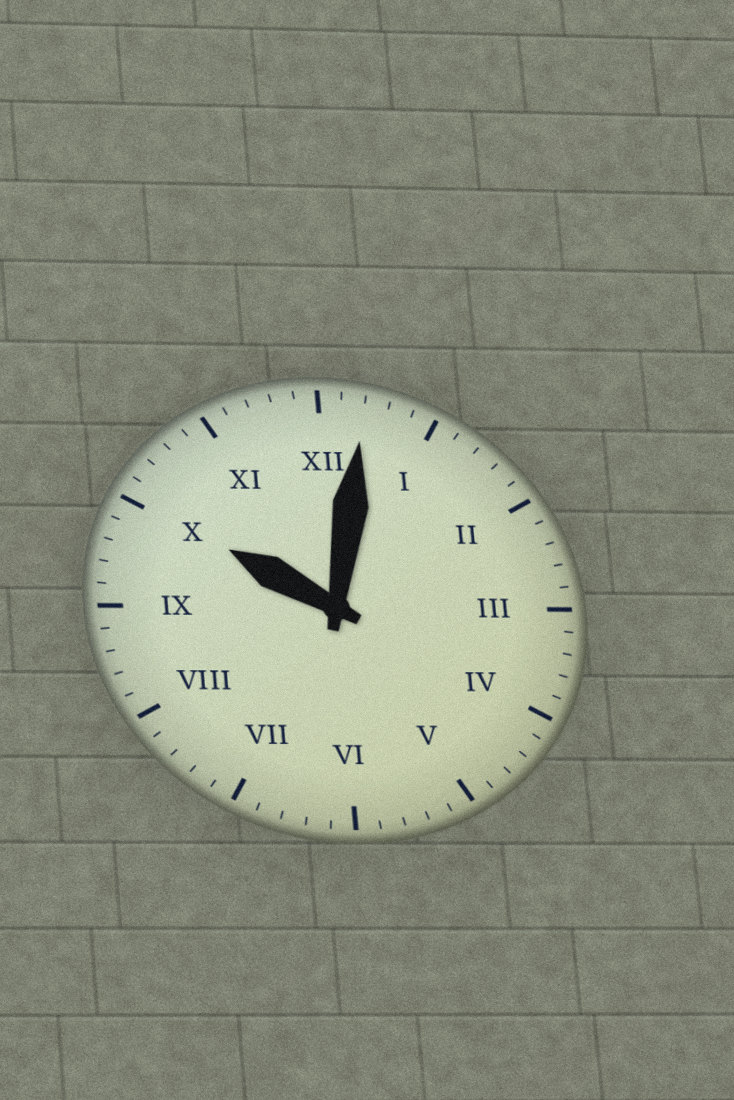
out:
{"hour": 10, "minute": 2}
